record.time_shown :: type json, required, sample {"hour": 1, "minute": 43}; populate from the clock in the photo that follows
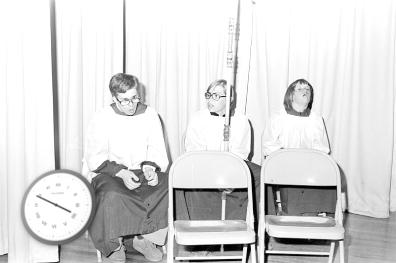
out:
{"hour": 3, "minute": 49}
